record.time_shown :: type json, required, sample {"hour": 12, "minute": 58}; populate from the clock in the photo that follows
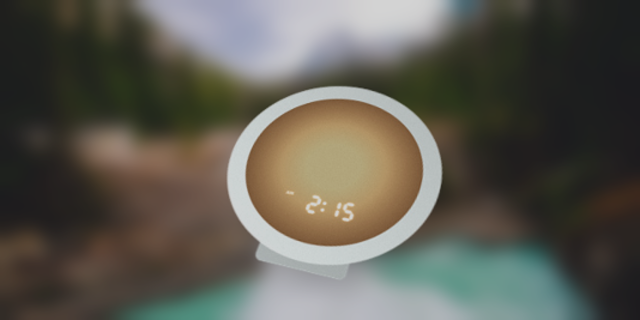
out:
{"hour": 2, "minute": 15}
